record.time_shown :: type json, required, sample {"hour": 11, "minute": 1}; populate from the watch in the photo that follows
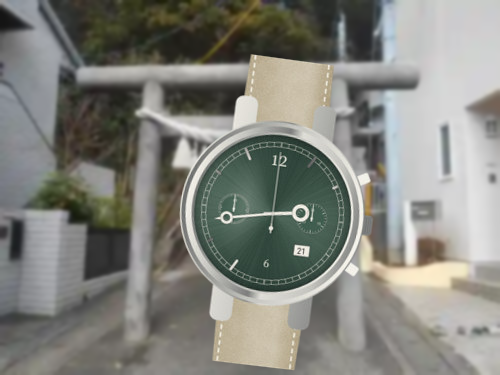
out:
{"hour": 2, "minute": 43}
